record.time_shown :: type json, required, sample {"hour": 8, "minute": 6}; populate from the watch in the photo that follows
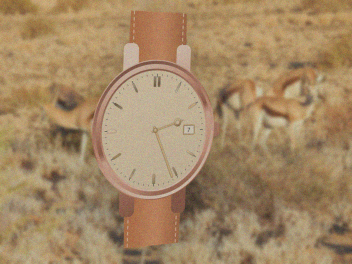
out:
{"hour": 2, "minute": 26}
